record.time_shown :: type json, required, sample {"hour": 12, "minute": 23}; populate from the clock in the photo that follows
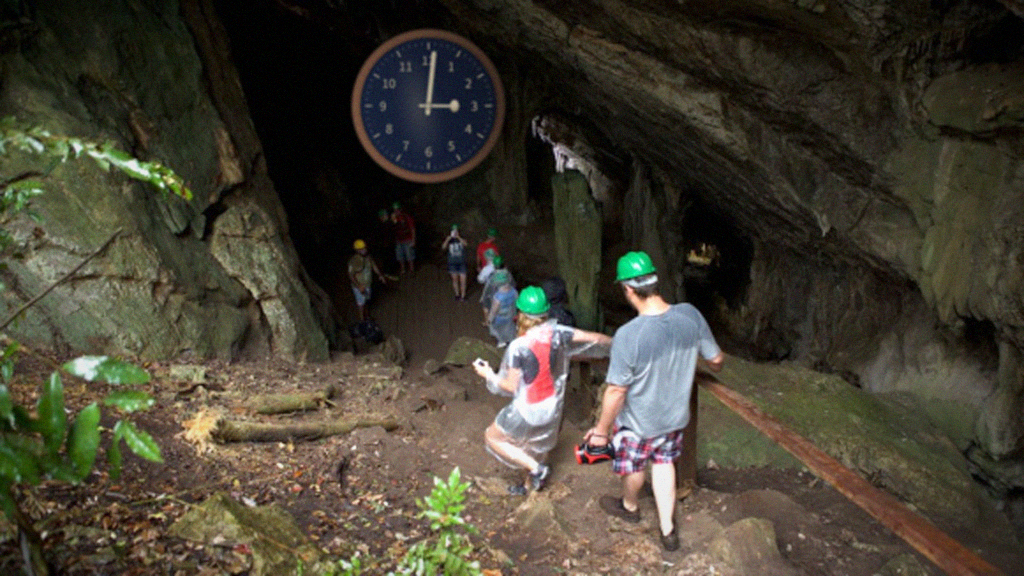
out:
{"hour": 3, "minute": 1}
